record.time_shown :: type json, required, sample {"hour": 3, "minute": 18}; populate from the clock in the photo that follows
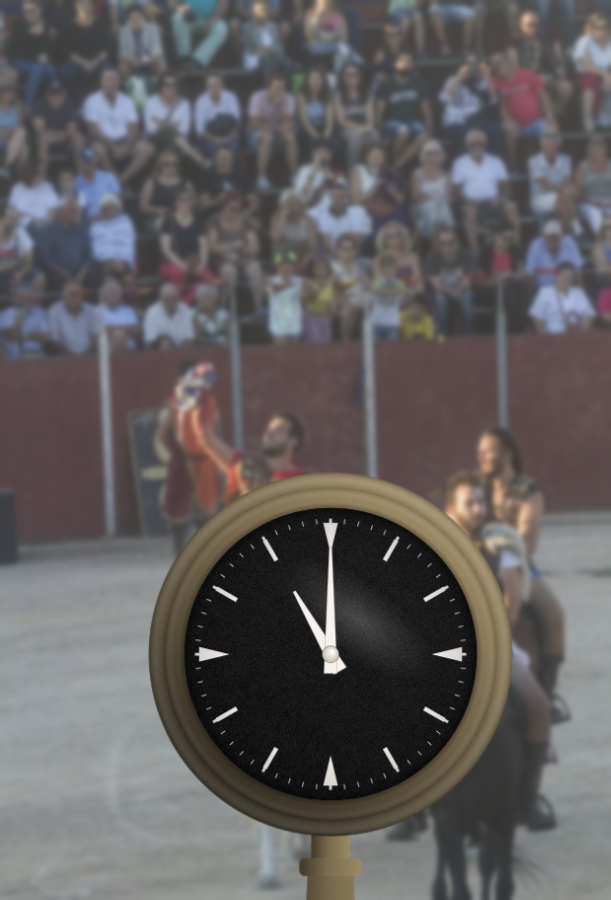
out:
{"hour": 11, "minute": 0}
